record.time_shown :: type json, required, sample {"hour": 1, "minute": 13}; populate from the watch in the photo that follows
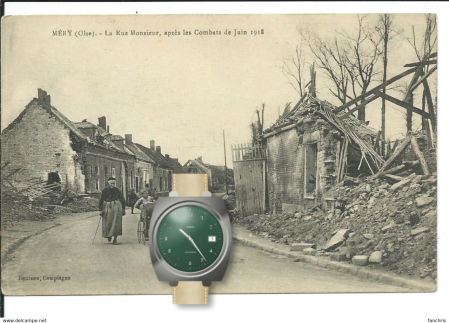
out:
{"hour": 10, "minute": 24}
